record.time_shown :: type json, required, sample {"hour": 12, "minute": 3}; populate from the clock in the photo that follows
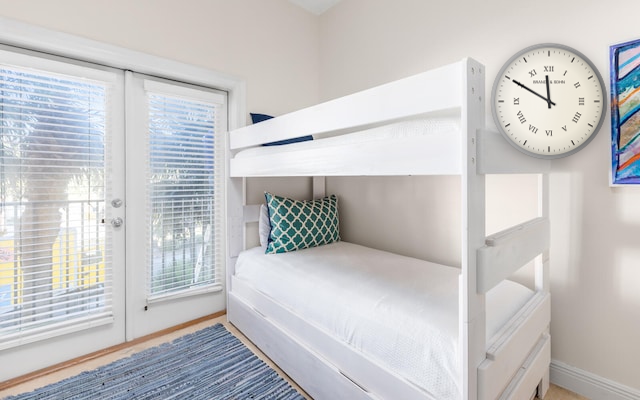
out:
{"hour": 11, "minute": 50}
